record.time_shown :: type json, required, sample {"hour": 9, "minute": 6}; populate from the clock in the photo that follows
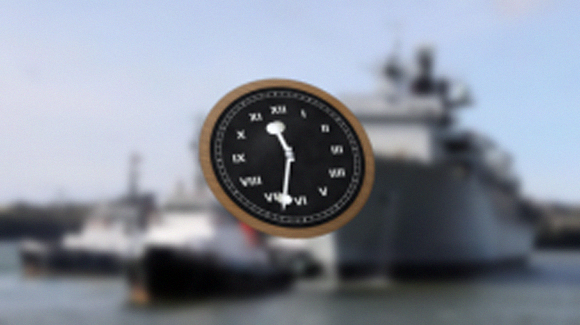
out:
{"hour": 11, "minute": 33}
